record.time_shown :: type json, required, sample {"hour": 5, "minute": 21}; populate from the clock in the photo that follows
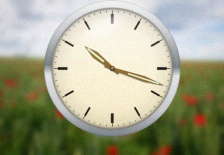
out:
{"hour": 10, "minute": 18}
